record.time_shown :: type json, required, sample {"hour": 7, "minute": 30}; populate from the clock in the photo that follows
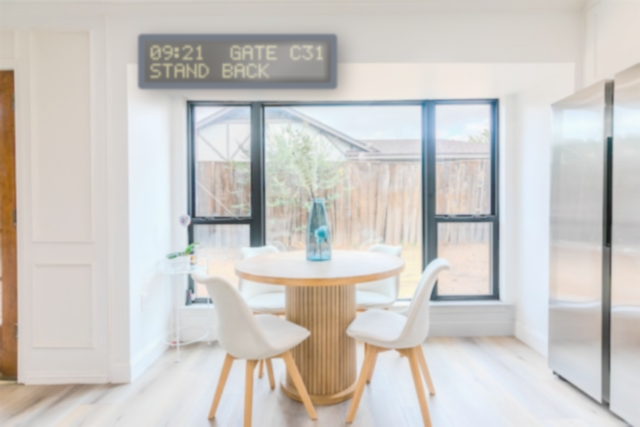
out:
{"hour": 9, "minute": 21}
